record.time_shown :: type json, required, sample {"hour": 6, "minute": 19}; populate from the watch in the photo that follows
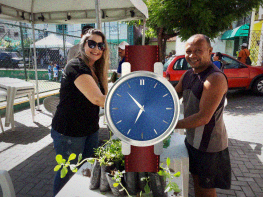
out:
{"hour": 6, "minute": 53}
